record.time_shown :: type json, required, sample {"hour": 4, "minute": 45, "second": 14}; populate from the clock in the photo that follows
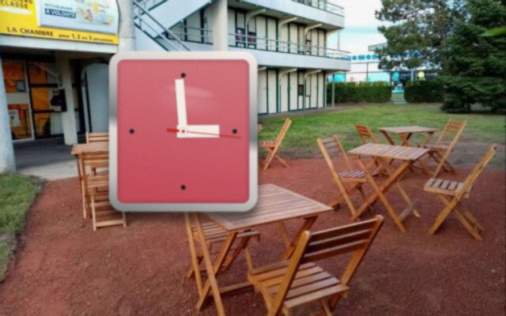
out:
{"hour": 2, "minute": 59, "second": 16}
